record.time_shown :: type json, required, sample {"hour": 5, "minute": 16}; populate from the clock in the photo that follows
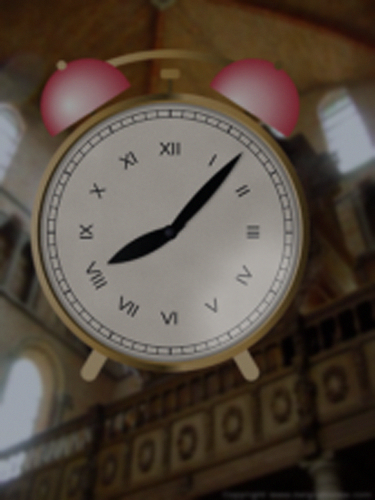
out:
{"hour": 8, "minute": 7}
